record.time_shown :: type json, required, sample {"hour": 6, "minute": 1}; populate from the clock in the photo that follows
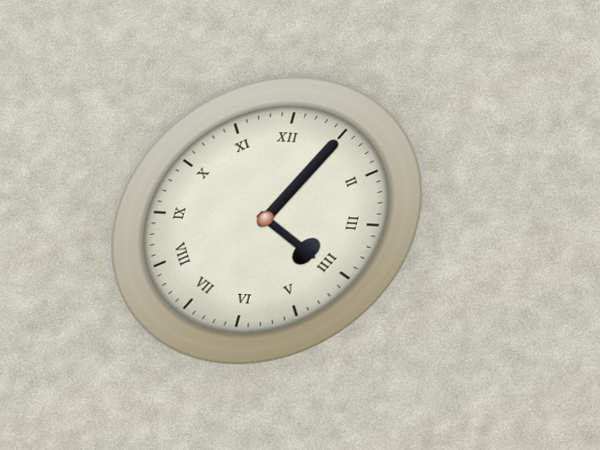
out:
{"hour": 4, "minute": 5}
